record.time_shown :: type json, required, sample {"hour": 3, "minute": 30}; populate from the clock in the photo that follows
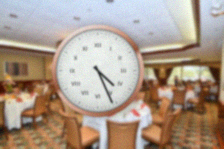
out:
{"hour": 4, "minute": 26}
